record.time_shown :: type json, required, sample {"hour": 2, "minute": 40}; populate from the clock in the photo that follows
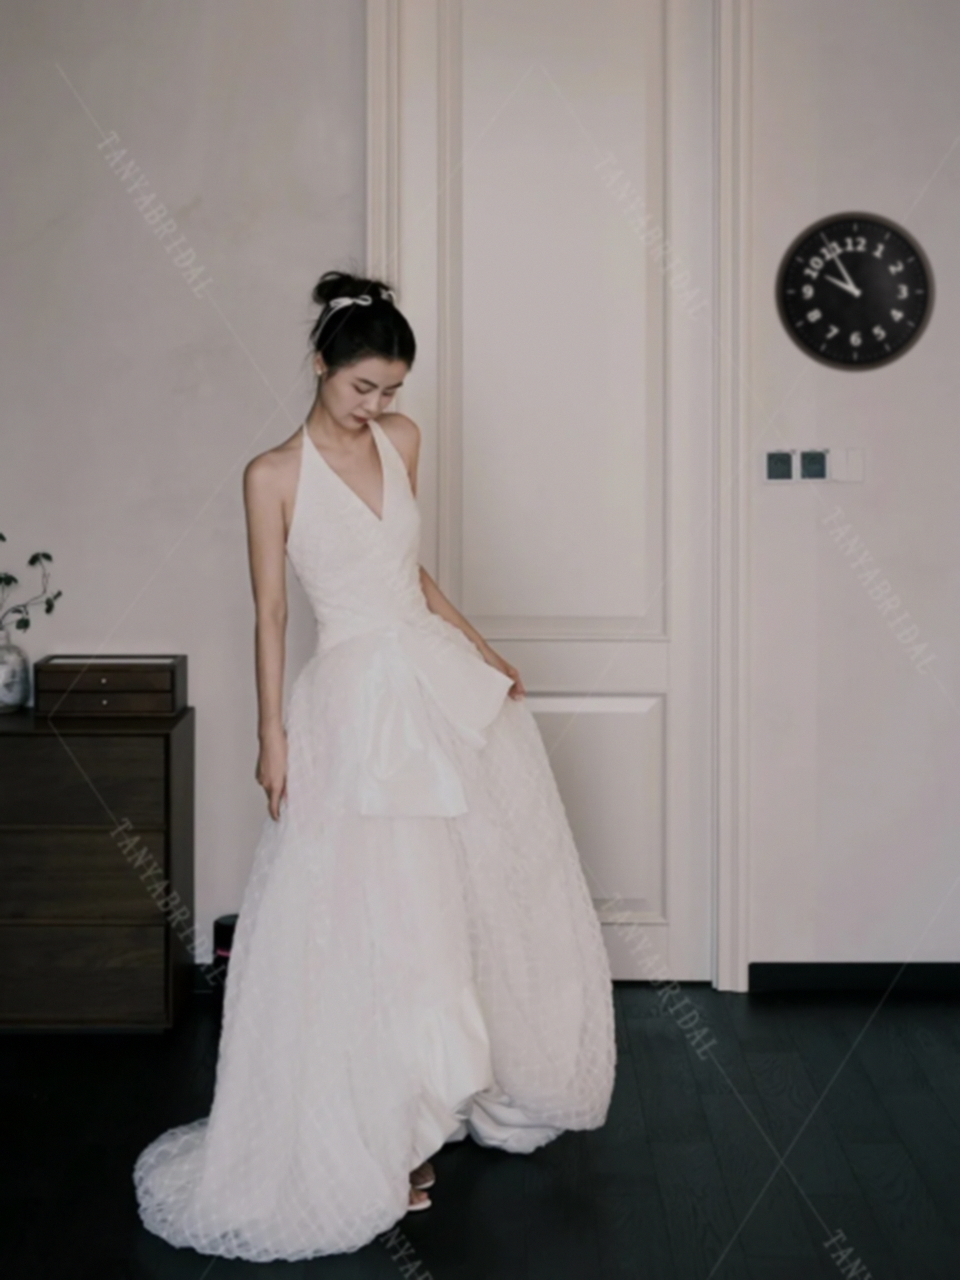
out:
{"hour": 9, "minute": 55}
